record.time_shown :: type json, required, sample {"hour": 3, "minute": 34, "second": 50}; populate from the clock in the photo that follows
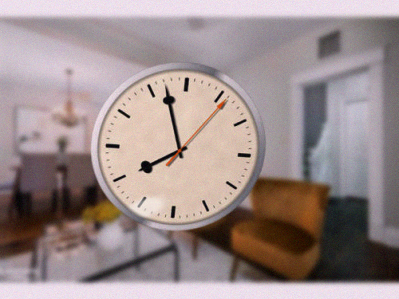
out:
{"hour": 7, "minute": 57, "second": 6}
